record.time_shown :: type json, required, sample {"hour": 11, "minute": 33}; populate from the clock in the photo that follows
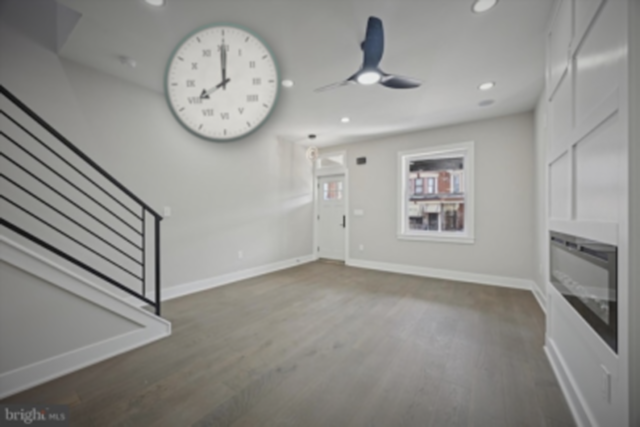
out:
{"hour": 8, "minute": 0}
